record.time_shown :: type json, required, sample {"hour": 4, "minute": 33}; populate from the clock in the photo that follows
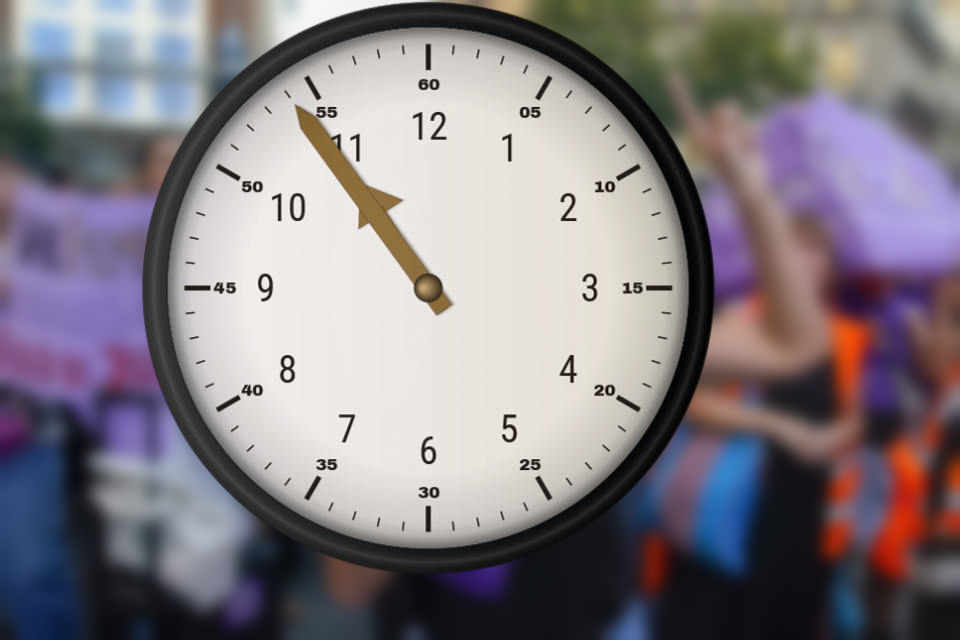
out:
{"hour": 10, "minute": 54}
